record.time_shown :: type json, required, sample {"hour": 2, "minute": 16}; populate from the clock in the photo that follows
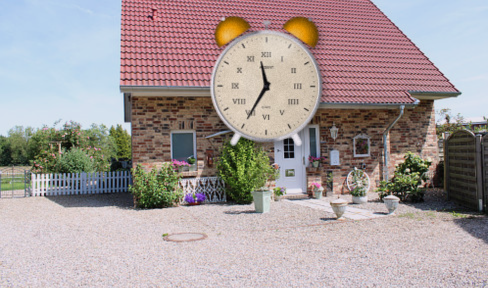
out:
{"hour": 11, "minute": 35}
